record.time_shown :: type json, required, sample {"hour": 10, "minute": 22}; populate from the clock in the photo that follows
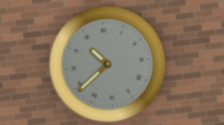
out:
{"hour": 10, "minute": 39}
